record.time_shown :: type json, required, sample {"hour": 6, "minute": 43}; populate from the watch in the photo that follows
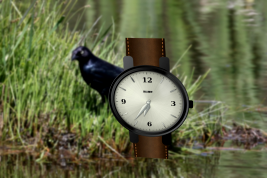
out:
{"hour": 6, "minute": 36}
